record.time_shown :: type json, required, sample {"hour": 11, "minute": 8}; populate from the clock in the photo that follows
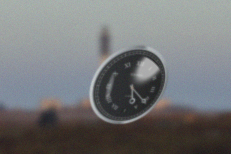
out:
{"hour": 5, "minute": 21}
